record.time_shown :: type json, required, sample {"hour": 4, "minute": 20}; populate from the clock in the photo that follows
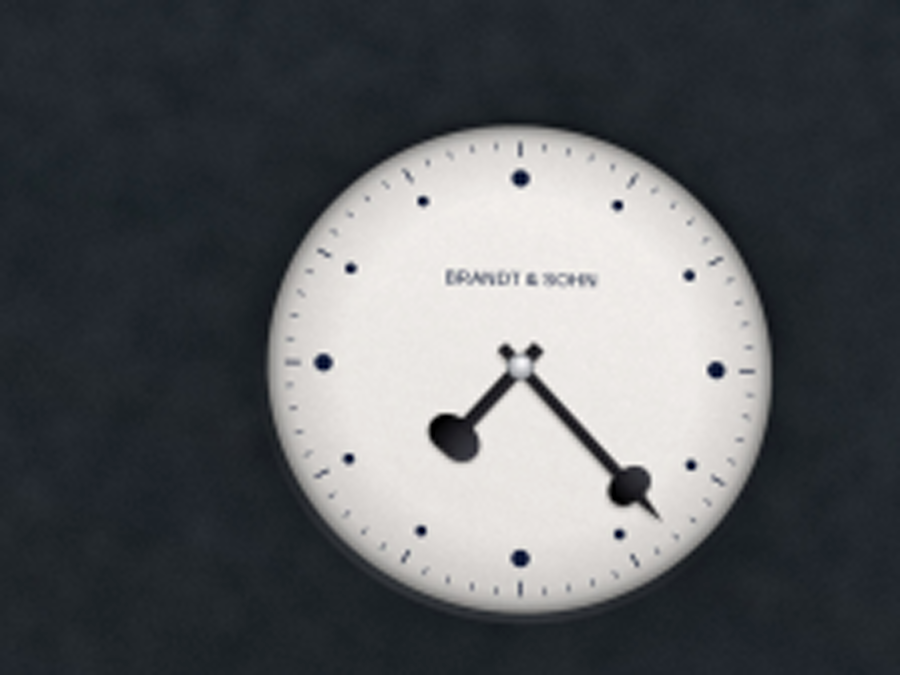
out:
{"hour": 7, "minute": 23}
